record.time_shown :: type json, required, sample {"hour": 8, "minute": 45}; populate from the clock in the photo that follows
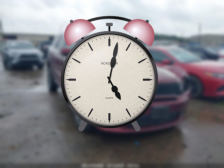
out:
{"hour": 5, "minute": 2}
